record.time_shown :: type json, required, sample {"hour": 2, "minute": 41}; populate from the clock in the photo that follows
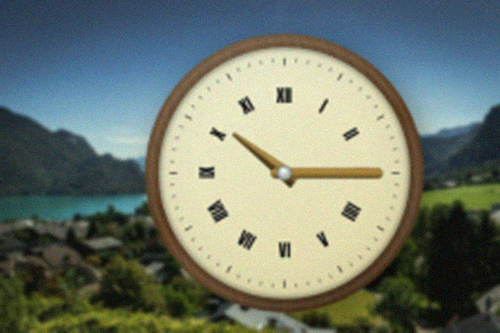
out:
{"hour": 10, "minute": 15}
